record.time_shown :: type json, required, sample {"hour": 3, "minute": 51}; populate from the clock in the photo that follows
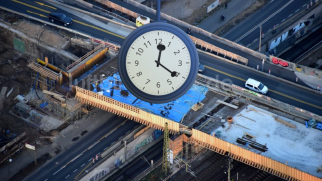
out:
{"hour": 12, "minute": 21}
